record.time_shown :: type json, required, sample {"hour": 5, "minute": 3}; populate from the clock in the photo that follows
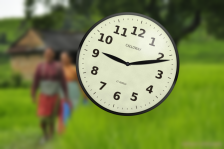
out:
{"hour": 9, "minute": 11}
